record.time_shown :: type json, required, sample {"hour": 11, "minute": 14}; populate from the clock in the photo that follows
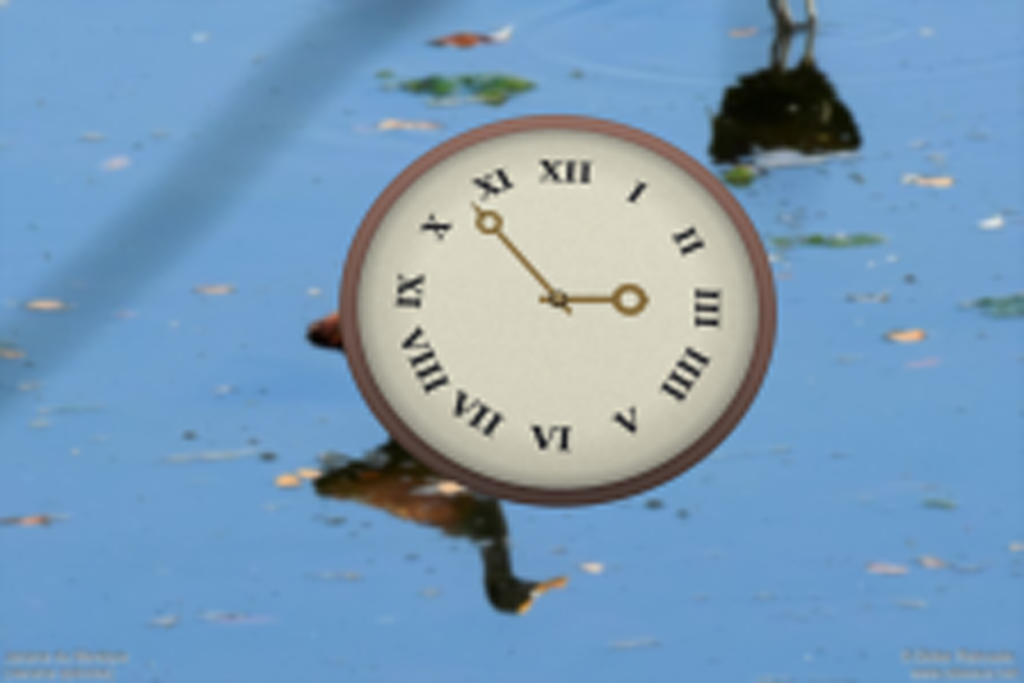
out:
{"hour": 2, "minute": 53}
